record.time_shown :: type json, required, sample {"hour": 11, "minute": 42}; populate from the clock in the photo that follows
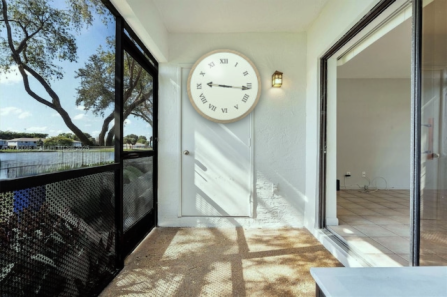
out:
{"hour": 9, "minute": 16}
